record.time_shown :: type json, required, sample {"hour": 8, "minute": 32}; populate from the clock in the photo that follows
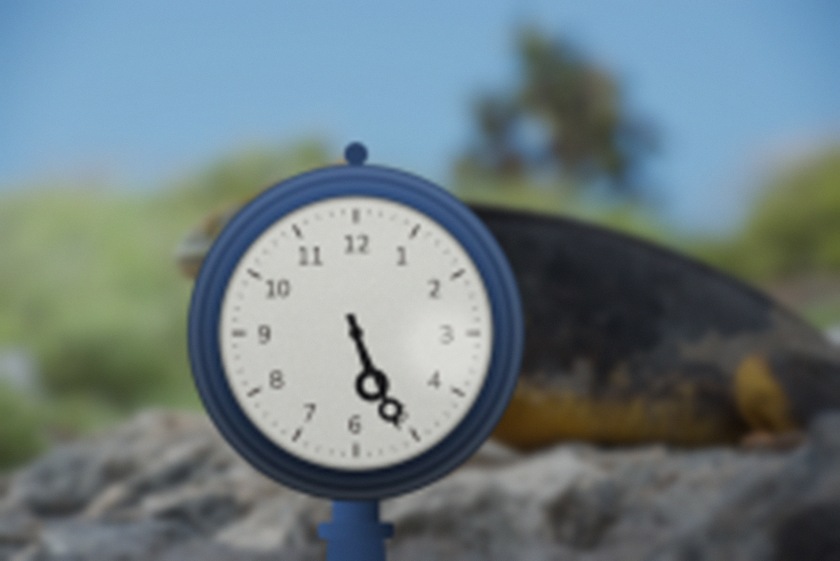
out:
{"hour": 5, "minute": 26}
